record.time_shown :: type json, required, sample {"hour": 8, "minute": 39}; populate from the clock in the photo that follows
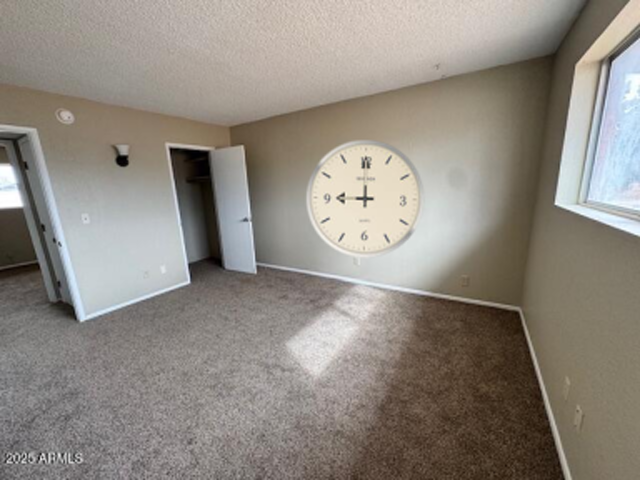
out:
{"hour": 9, "minute": 0}
